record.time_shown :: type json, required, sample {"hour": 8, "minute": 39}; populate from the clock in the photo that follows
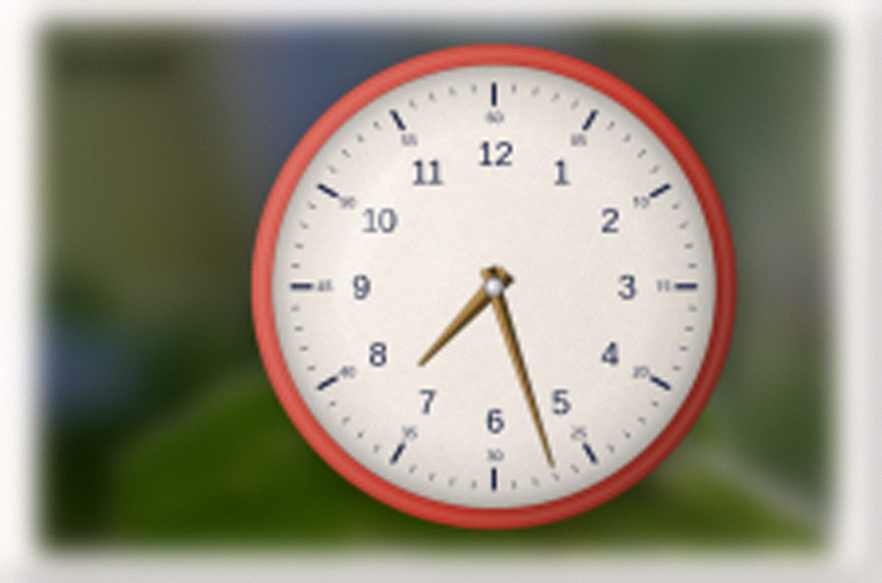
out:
{"hour": 7, "minute": 27}
